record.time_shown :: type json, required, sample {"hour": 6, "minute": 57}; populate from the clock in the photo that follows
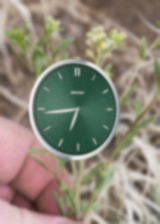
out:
{"hour": 6, "minute": 44}
